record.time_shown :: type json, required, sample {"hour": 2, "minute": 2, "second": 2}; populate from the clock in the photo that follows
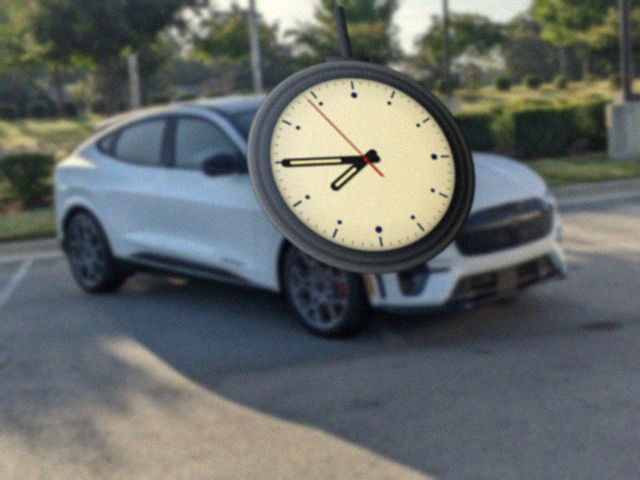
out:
{"hour": 7, "minute": 44, "second": 54}
